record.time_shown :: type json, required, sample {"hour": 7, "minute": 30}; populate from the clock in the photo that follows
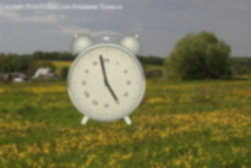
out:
{"hour": 4, "minute": 58}
